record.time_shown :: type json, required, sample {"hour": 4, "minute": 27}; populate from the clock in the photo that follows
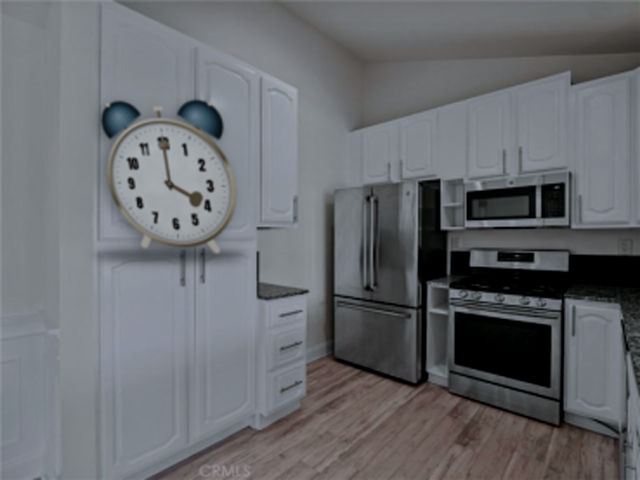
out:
{"hour": 4, "minute": 0}
